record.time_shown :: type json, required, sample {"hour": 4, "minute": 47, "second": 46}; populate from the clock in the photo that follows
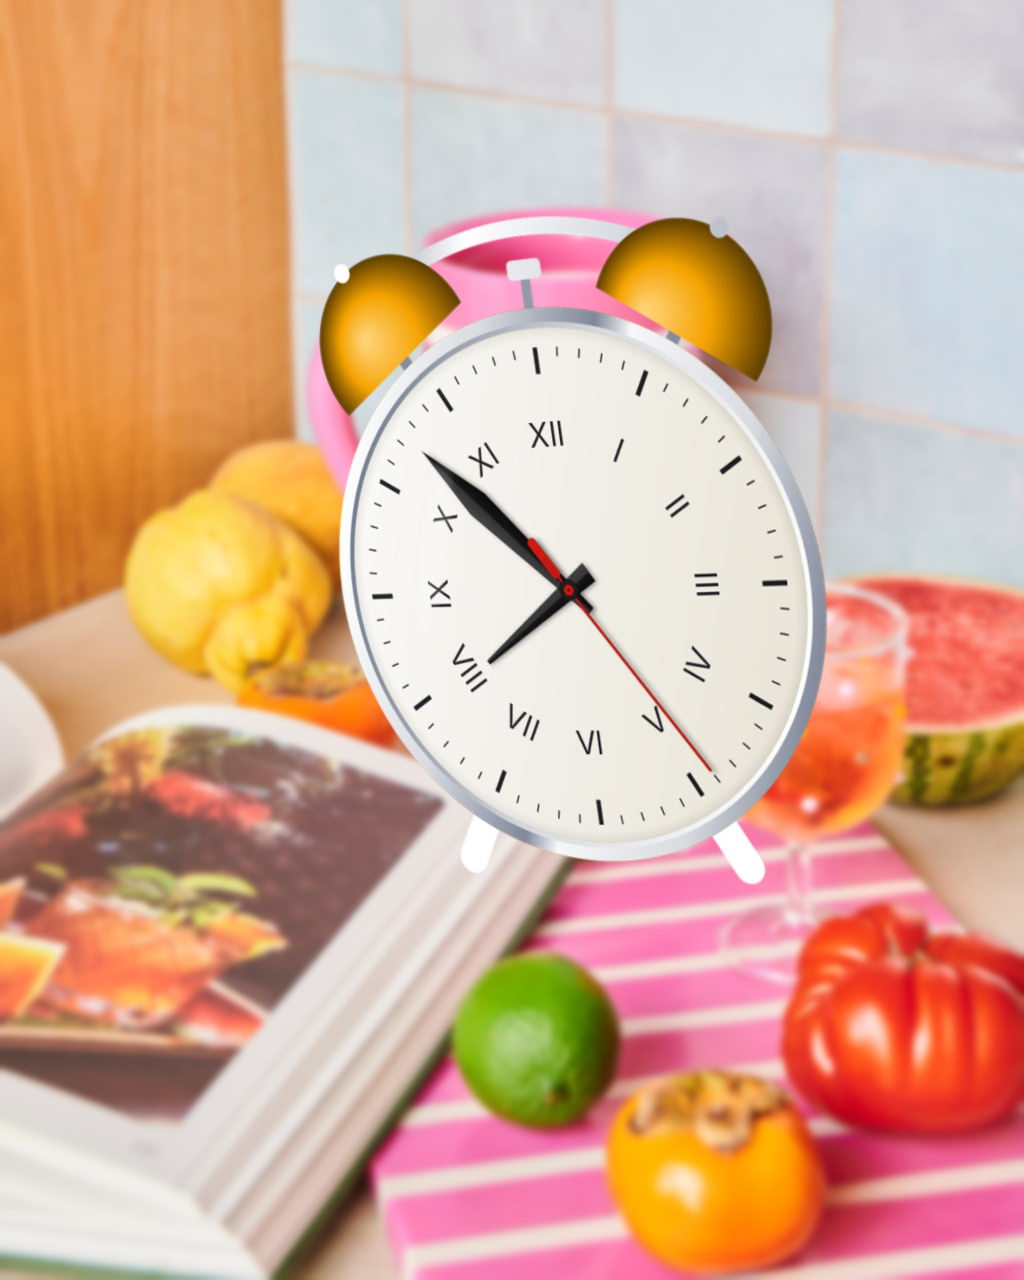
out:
{"hour": 7, "minute": 52, "second": 24}
